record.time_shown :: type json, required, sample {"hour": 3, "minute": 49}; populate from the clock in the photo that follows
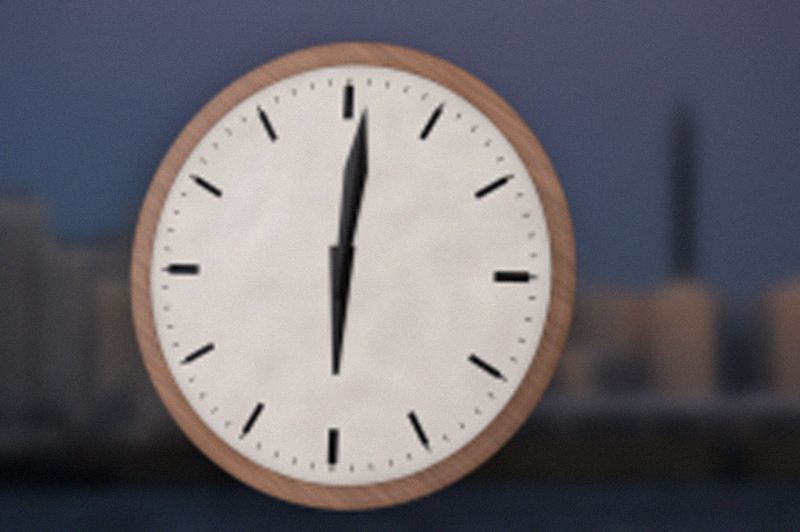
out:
{"hour": 6, "minute": 1}
